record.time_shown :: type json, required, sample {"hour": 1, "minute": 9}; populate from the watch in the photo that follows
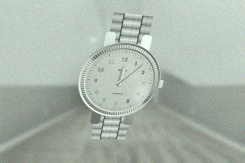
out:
{"hour": 12, "minute": 7}
